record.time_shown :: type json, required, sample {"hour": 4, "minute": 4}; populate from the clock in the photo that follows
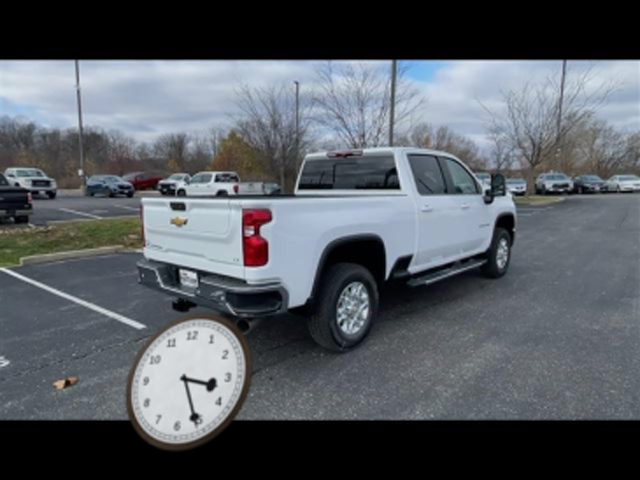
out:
{"hour": 3, "minute": 26}
